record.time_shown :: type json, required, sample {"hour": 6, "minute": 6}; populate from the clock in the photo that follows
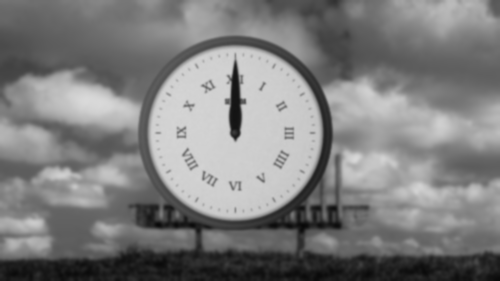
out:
{"hour": 12, "minute": 0}
